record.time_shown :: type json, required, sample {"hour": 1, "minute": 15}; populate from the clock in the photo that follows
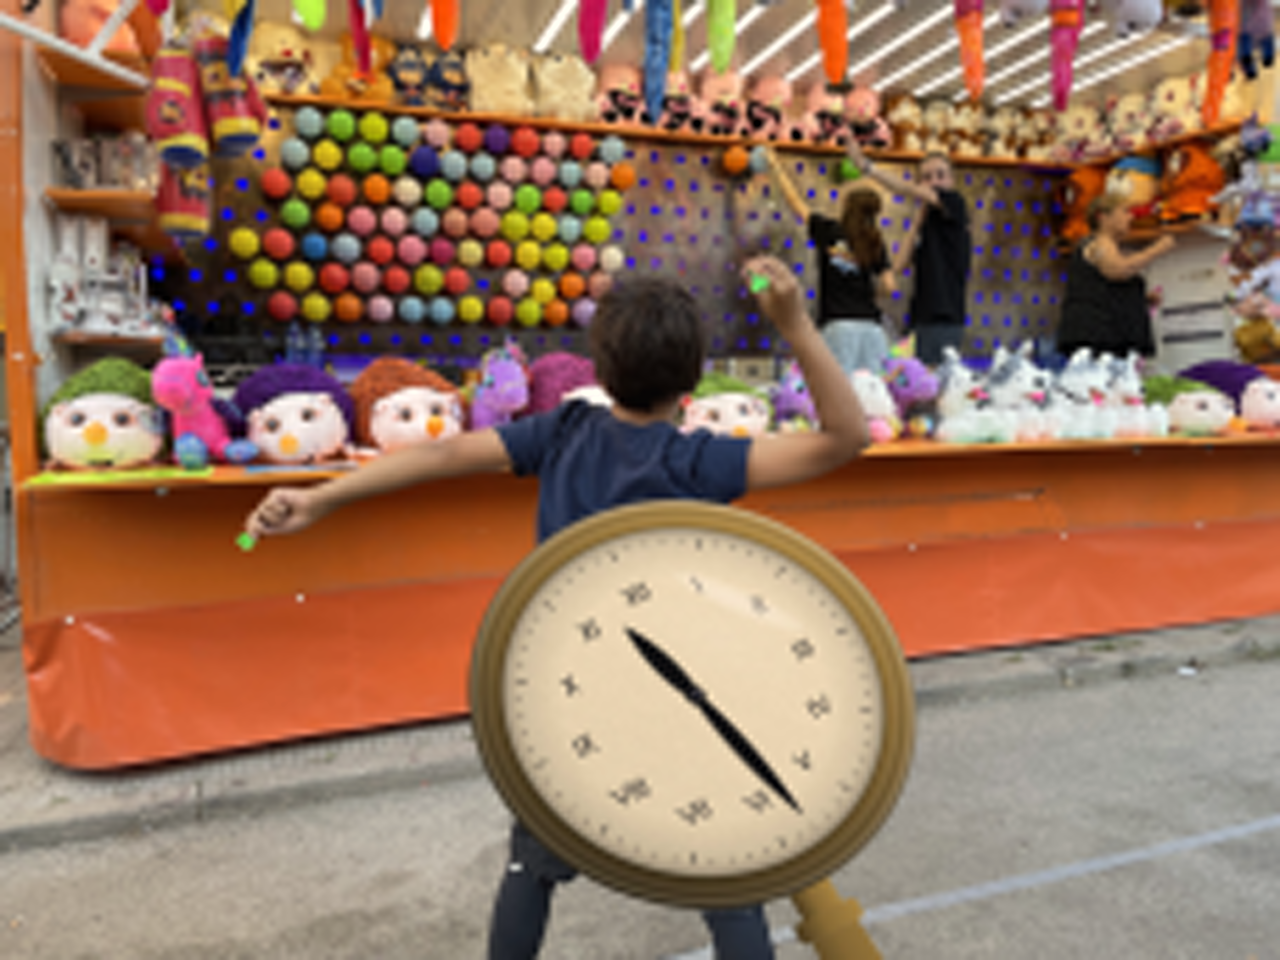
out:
{"hour": 11, "minute": 28}
